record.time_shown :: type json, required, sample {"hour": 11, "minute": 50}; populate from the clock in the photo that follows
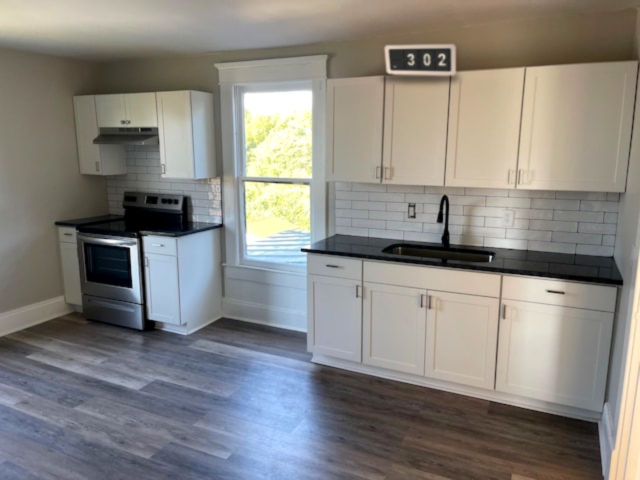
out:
{"hour": 3, "minute": 2}
